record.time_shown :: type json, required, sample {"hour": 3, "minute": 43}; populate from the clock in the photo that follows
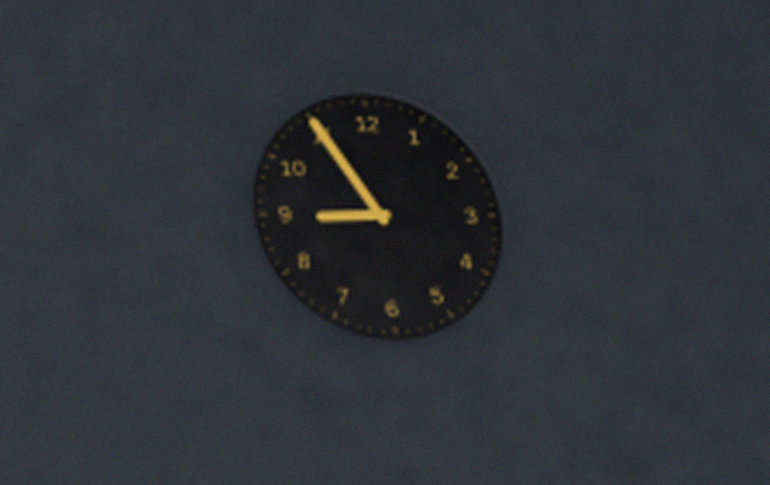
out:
{"hour": 8, "minute": 55}
